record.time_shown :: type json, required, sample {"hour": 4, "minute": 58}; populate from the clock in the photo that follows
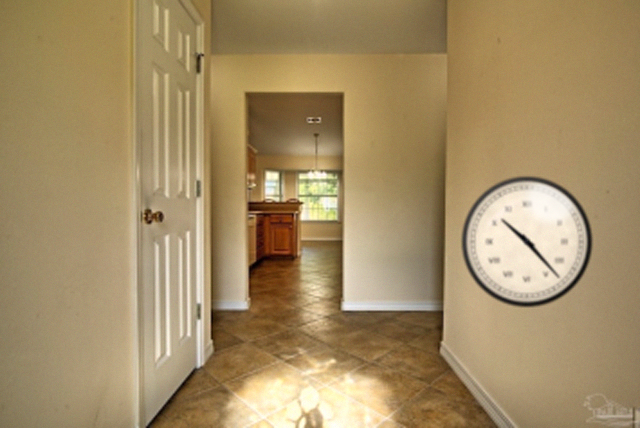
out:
{"hour": 10, "minute": 23}
